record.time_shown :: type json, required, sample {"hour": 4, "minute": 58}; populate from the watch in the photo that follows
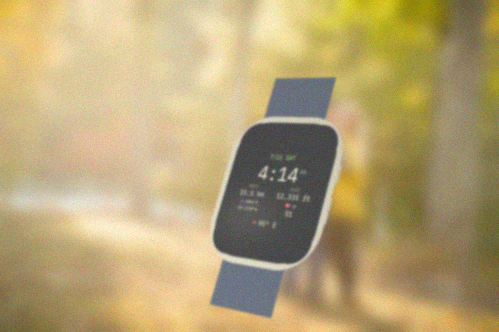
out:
{"hour": 4, "minute": 14}
